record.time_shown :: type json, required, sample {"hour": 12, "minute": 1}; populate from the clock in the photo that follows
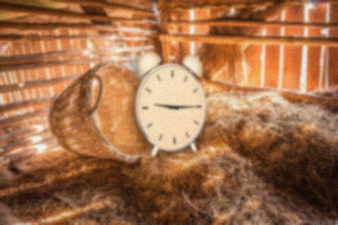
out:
{"hour": 9, "minute": 15}
